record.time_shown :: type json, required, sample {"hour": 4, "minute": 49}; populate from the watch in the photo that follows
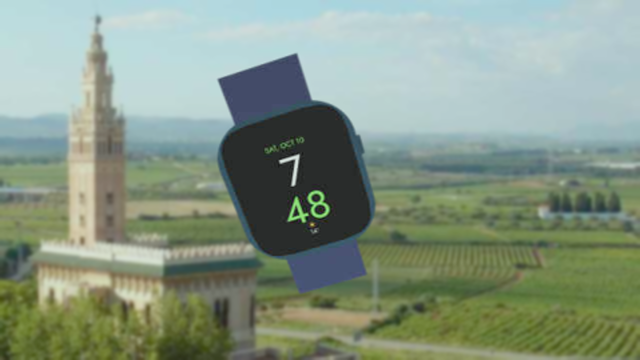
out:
{"hour": 7, "minute": 48}
